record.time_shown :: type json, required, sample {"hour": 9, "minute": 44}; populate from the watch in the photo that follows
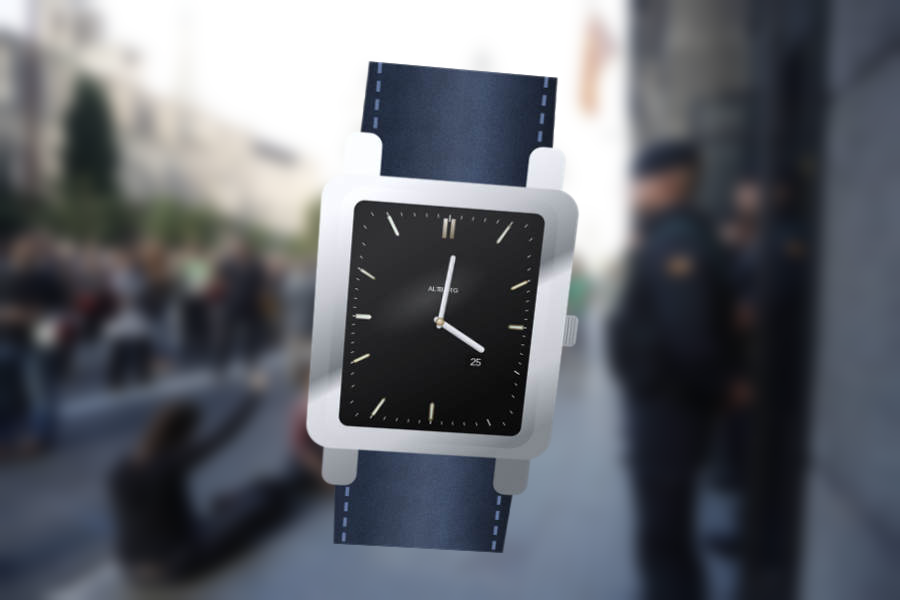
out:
{"hour": 4, "minute": 1}
